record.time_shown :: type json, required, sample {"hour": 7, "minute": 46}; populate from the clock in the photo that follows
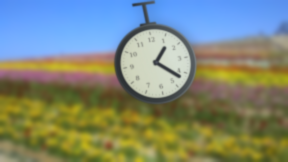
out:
{"hour": 1, "minute": 22}
